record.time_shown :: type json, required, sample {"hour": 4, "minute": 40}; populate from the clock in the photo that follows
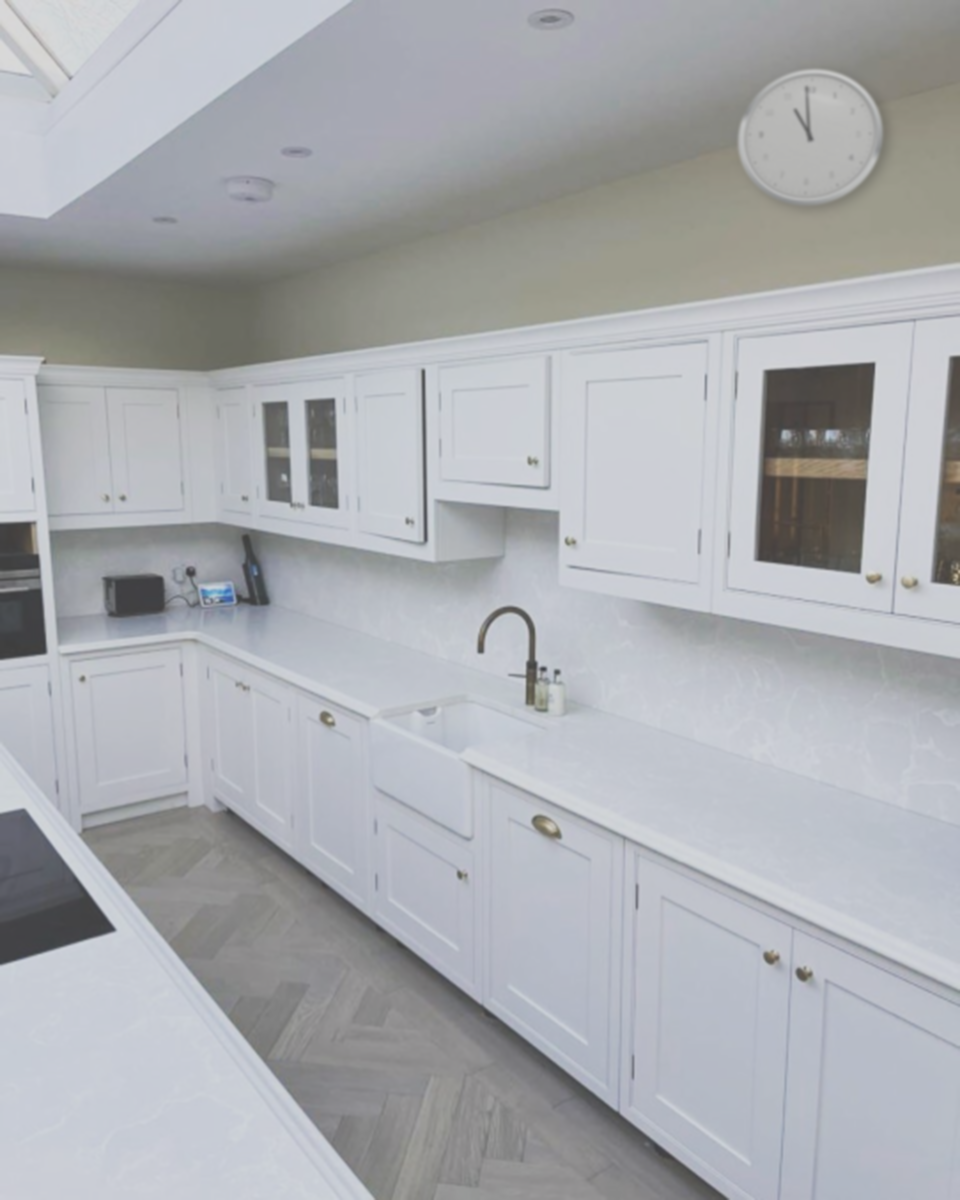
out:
{"hour": 10, "minute": 59}
